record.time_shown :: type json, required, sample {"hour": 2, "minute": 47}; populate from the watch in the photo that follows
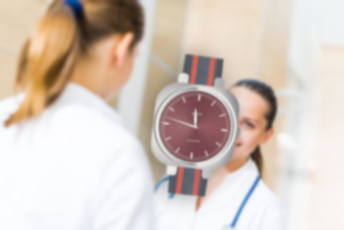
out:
{"hour": 11, "minute": 47}
